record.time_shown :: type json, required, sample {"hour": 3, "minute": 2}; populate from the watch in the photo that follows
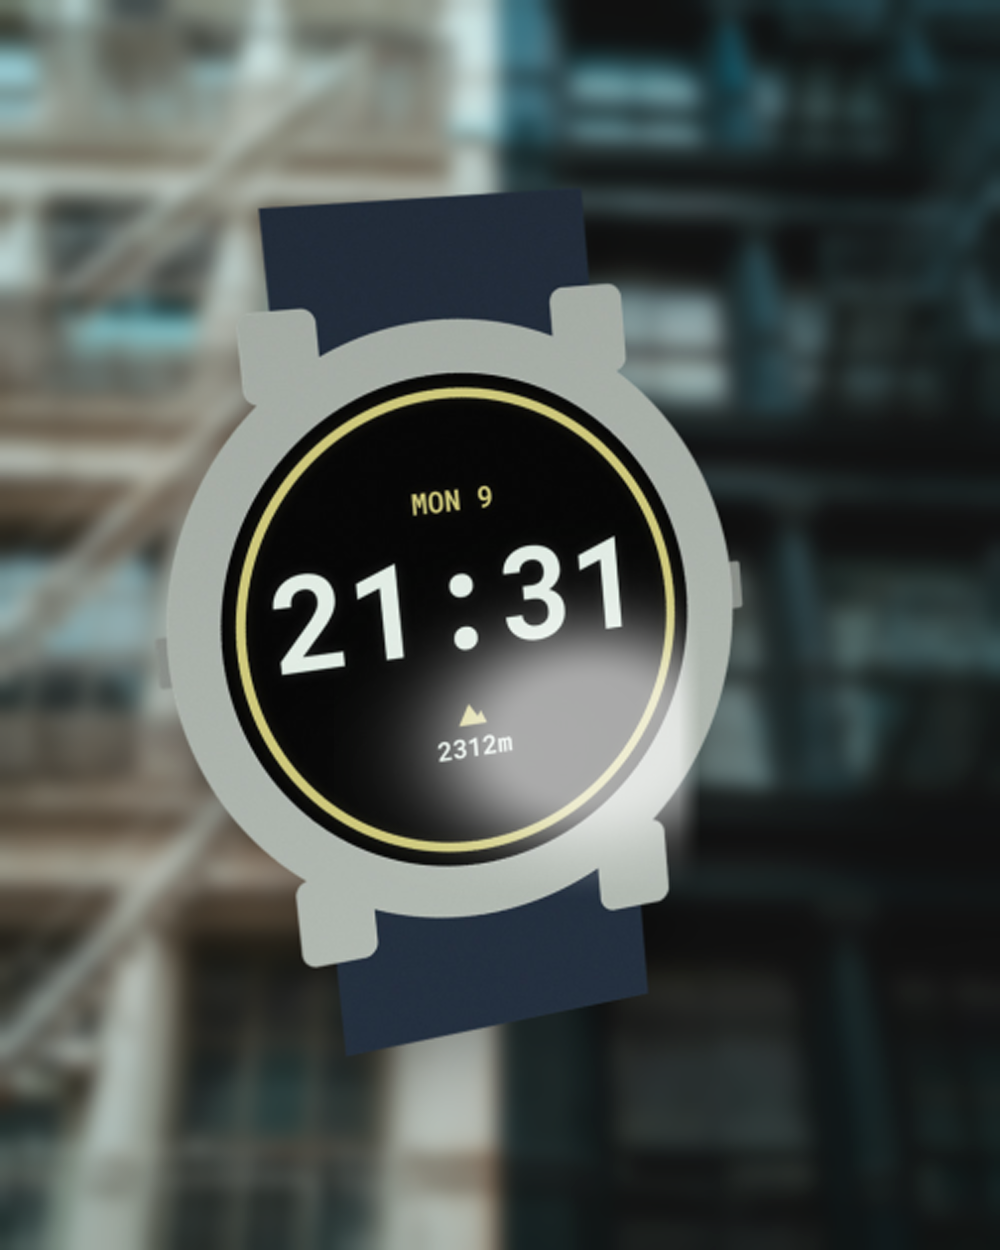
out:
{"hour": 21, "minute": 31}
